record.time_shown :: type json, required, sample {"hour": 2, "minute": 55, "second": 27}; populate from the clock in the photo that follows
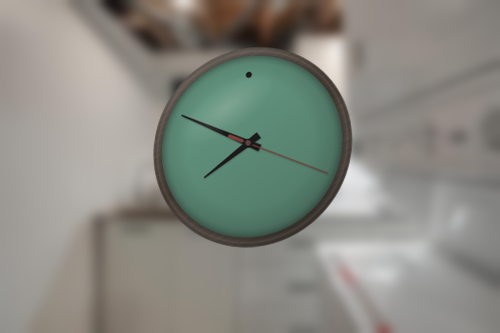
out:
{"hour": 7, "minute": 49, "second": 19}
